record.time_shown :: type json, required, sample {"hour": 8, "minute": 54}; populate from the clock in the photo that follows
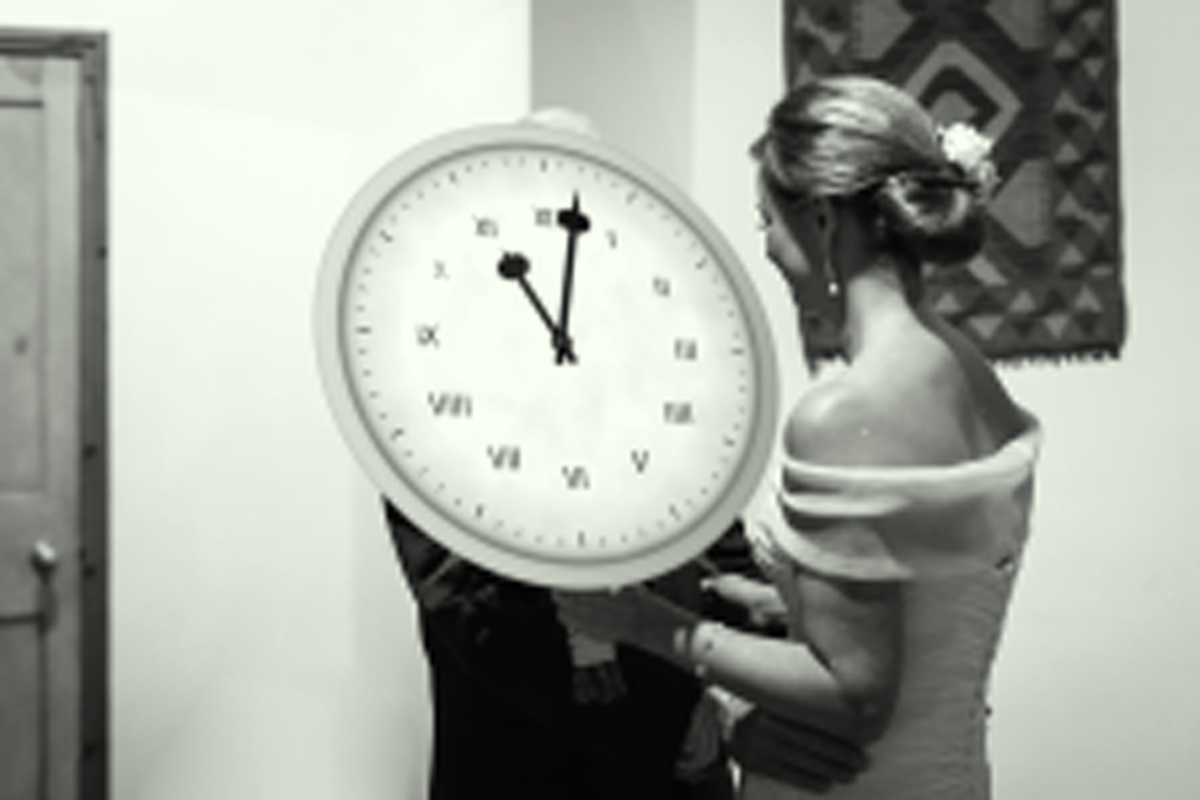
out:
{"hour": 11, "minute": 2}
